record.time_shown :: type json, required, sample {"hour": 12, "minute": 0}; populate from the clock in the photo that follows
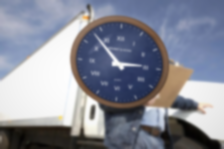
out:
{"hour": 2, "minute": 53}
